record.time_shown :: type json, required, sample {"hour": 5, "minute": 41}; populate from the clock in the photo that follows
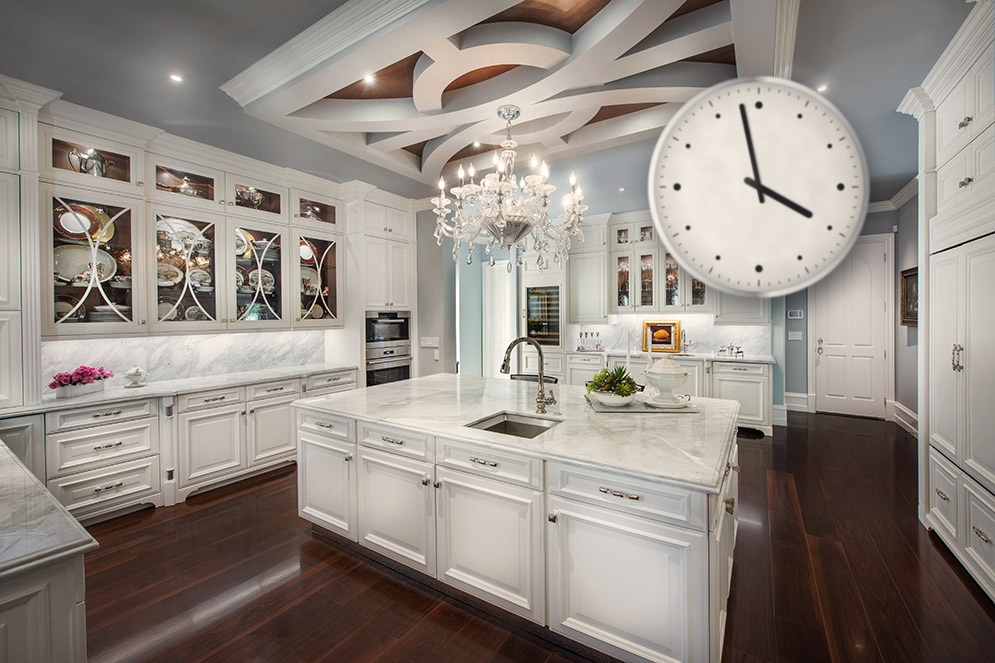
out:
{"hour": 3, "minute": 58}
